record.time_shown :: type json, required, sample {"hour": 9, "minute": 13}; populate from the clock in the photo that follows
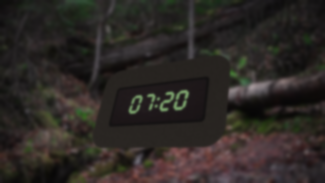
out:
{"hour": 7, "minute": 20}
